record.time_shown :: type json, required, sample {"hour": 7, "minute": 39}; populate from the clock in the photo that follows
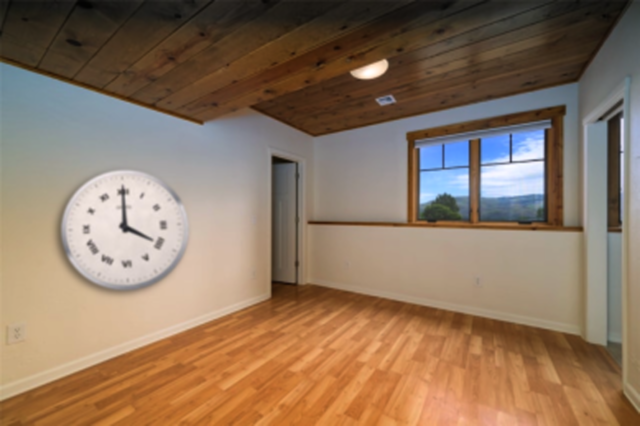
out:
{"hour": 4, "minute": 0}
